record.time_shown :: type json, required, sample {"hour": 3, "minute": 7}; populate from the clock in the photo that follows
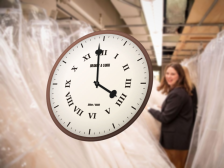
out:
{"hour": 3, "minute": 59}
